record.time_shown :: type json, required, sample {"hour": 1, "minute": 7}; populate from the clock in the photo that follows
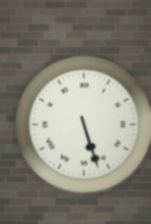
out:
{"hour": 5, "minute": 27}
